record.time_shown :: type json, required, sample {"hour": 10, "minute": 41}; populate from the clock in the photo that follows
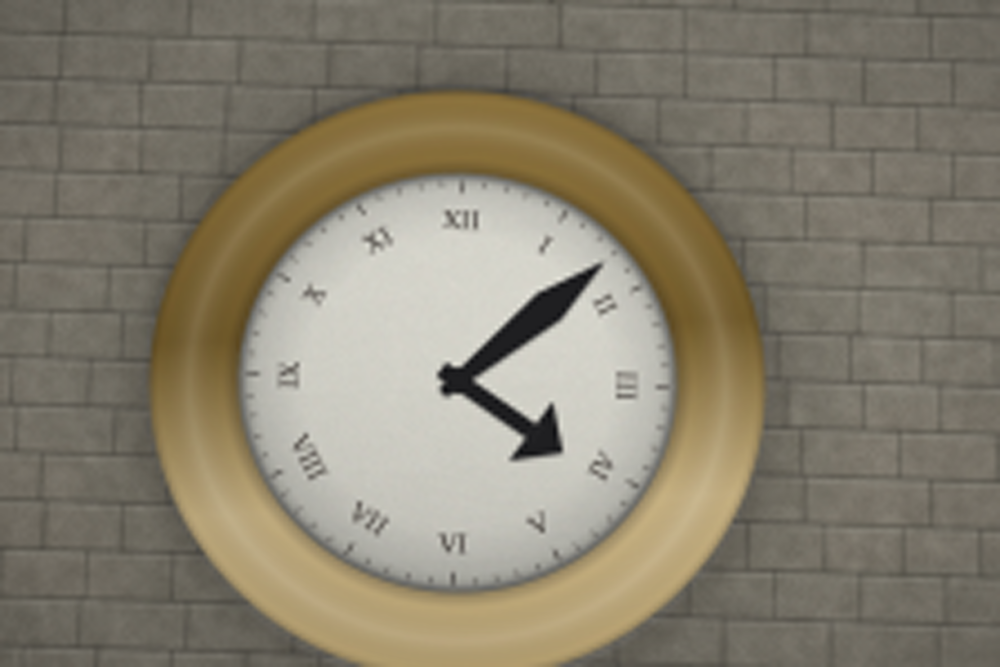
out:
{"hour": 4, "minute": 8}
